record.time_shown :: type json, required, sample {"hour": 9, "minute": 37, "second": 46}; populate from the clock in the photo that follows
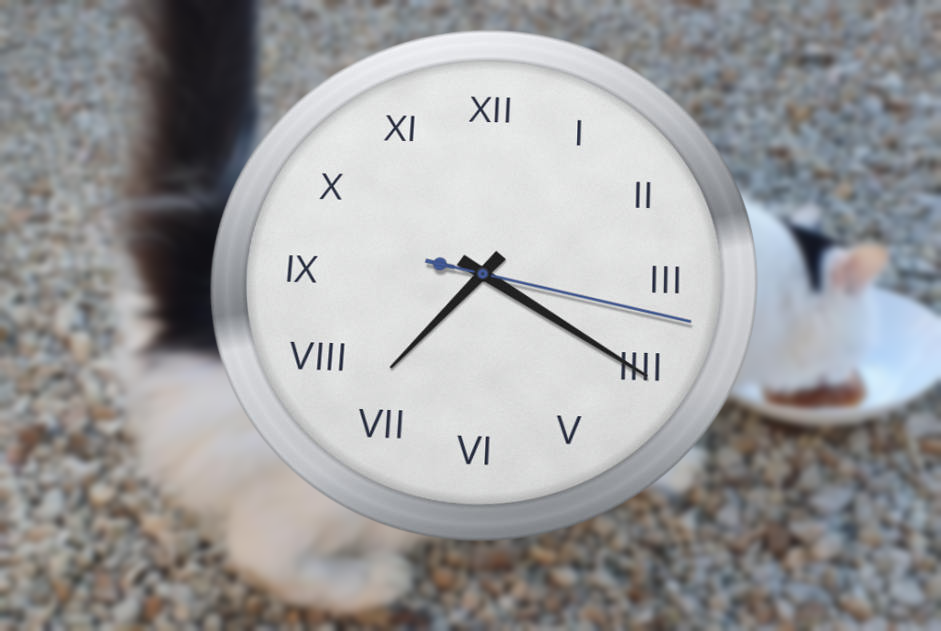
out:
{"hour": 7, "minute": 20, "second": 17}
